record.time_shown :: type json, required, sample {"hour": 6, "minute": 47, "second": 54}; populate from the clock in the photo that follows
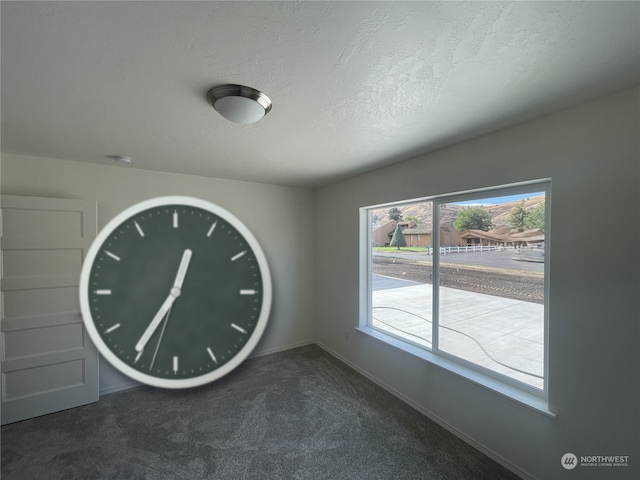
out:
{"hour": 12, "minute": 35, "second": 33}
